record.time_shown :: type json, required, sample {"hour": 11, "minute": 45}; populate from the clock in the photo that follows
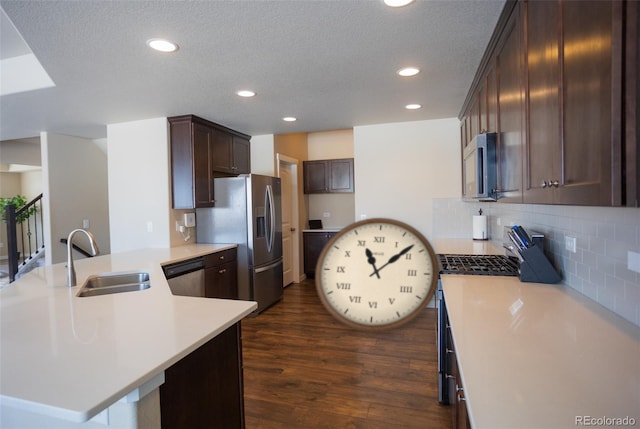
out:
{"hour": 11, "minute": 8}
